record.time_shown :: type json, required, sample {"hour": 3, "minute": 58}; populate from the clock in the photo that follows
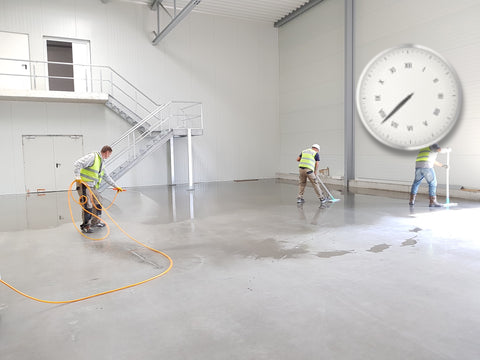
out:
{"hour": 7, "minute": 38}
